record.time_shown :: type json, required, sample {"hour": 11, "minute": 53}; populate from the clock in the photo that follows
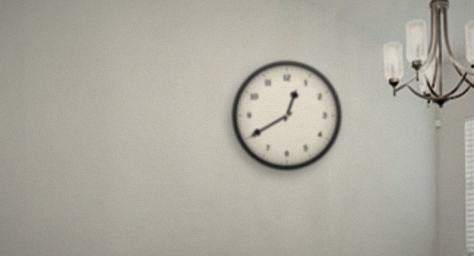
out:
{"hour": 12, "minute": 40}
